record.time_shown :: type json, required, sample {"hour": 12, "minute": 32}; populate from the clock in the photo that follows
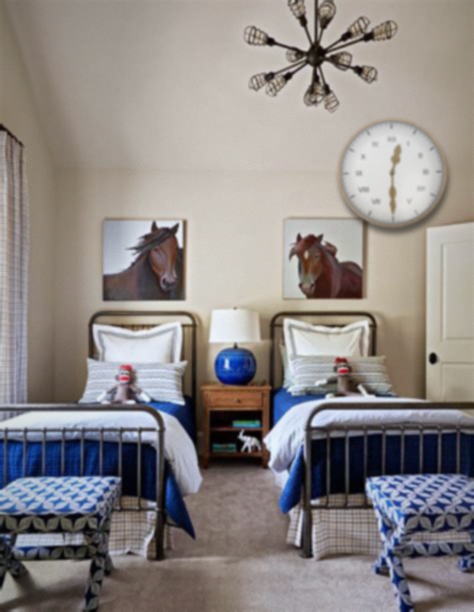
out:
{"hour": 12, "minute": 30}
